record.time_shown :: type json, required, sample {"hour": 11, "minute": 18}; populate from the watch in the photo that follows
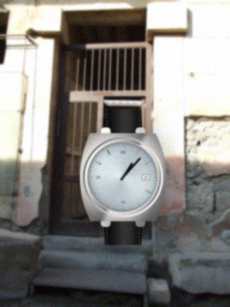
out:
{"hour": 1, "minute": 7}
